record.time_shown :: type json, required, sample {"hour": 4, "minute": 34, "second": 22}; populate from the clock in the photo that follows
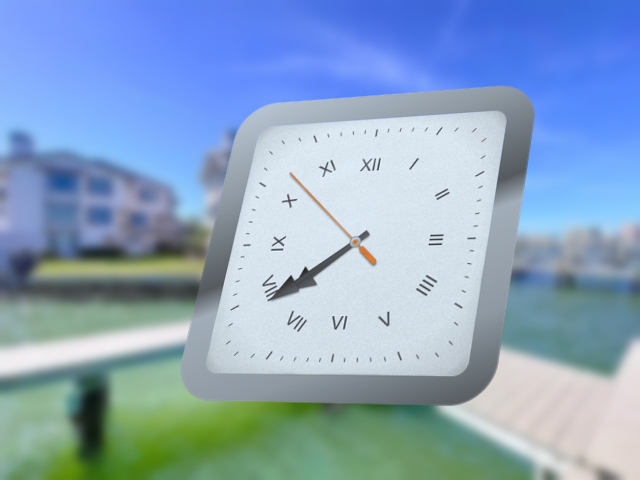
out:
{"hour": 7, "minute": 38, "second": 52}
